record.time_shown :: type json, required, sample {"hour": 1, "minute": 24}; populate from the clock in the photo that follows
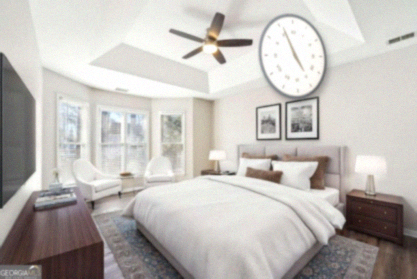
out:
{"hour": 4, "minute": 56}
